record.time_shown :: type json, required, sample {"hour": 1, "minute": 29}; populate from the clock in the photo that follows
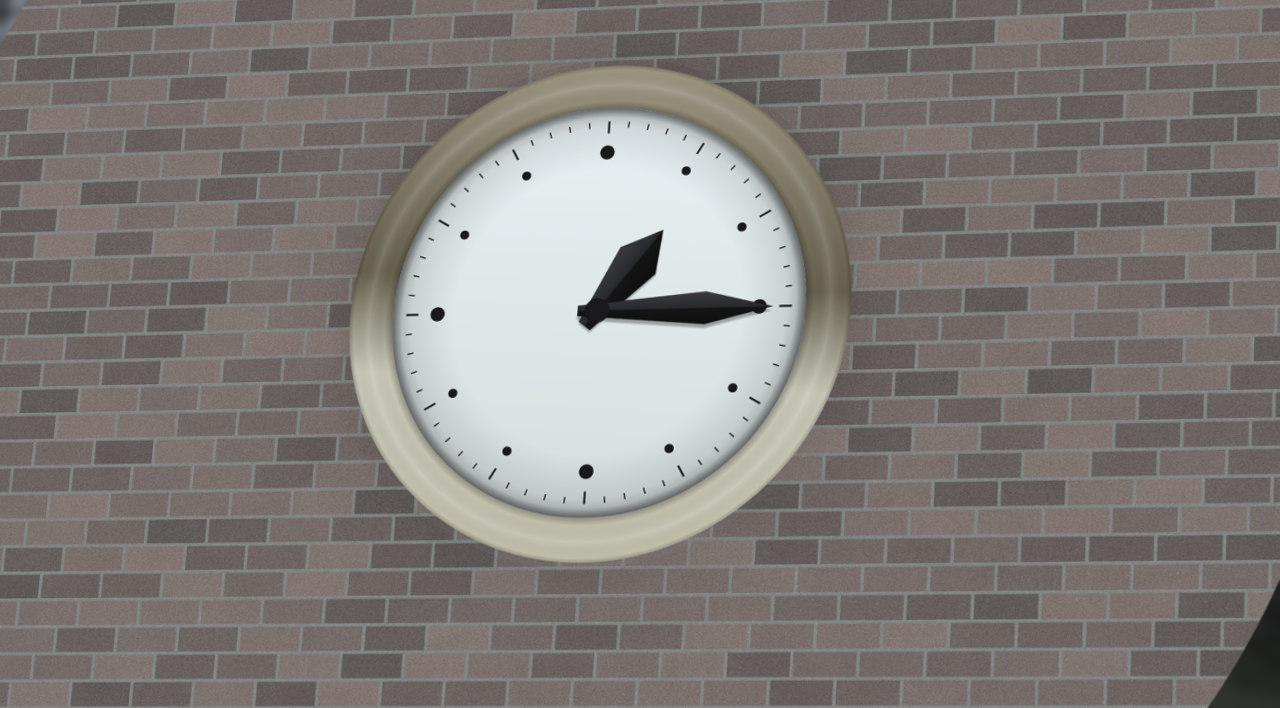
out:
{"hour": 1, "minute": 15}
